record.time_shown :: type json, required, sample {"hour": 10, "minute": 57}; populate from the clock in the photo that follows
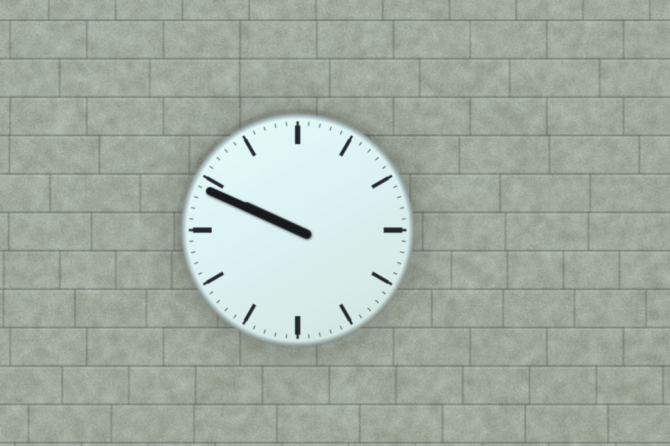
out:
{"hour": 9, "minute": 49}
